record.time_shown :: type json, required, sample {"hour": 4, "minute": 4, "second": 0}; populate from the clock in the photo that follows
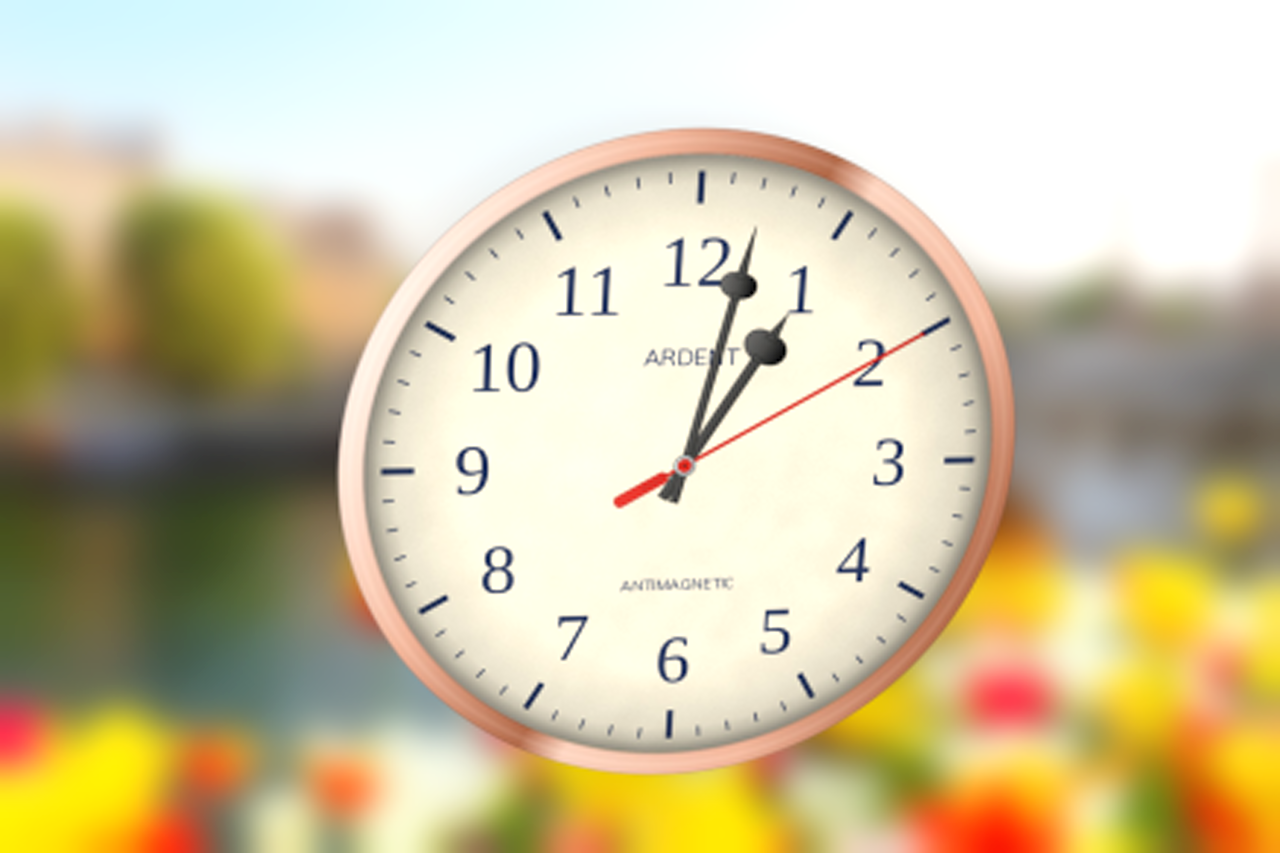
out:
{"hour": 1, "minute": 2, "second": 10}
